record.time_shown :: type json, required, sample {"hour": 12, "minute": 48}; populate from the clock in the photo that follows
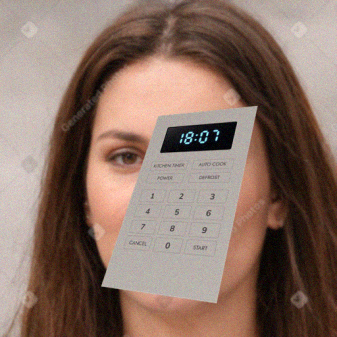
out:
{"hour": 18, "minute": 7}
